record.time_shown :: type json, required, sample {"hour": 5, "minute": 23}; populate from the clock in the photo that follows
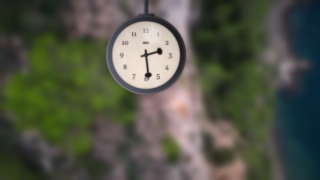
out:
{"hour": 2, "minute": 29}
